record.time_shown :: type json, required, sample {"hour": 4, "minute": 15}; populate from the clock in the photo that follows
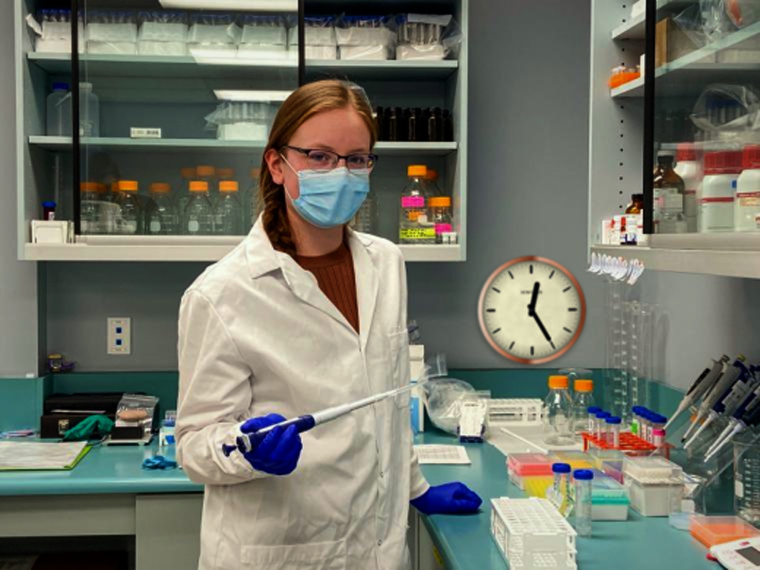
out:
{"hour": 12, "minute": 25}
